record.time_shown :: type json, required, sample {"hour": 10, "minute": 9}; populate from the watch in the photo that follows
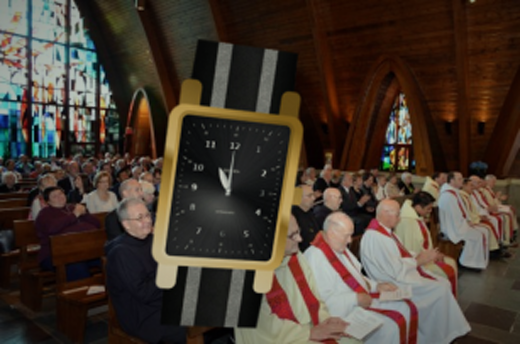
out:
{"hour": 11, "minute": 0}
